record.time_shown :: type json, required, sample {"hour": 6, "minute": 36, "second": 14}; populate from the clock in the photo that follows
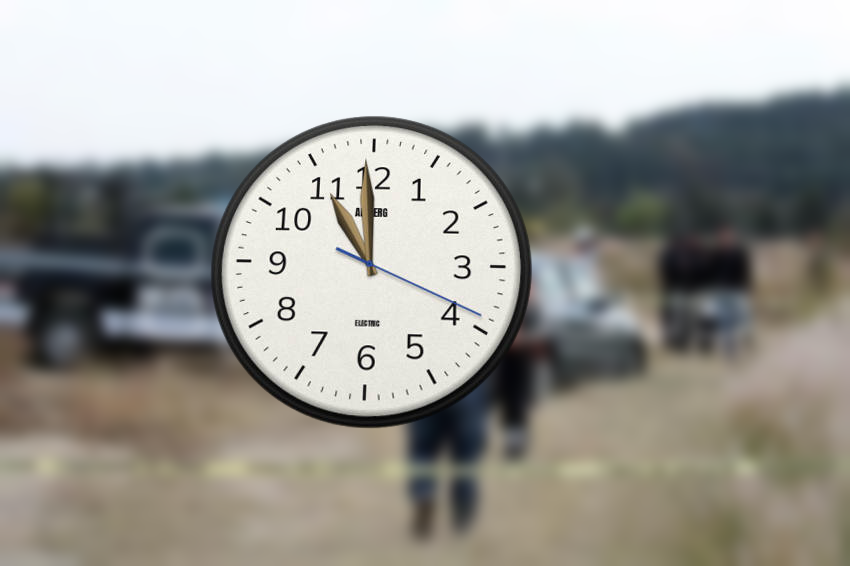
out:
{"hour": 10, "minute": 59, "second": 19}
